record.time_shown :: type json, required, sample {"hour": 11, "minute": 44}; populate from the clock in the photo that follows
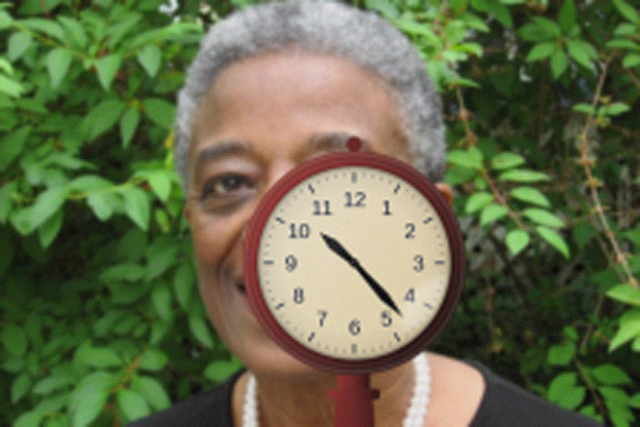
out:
{"hour": 10, "minute": 23}
